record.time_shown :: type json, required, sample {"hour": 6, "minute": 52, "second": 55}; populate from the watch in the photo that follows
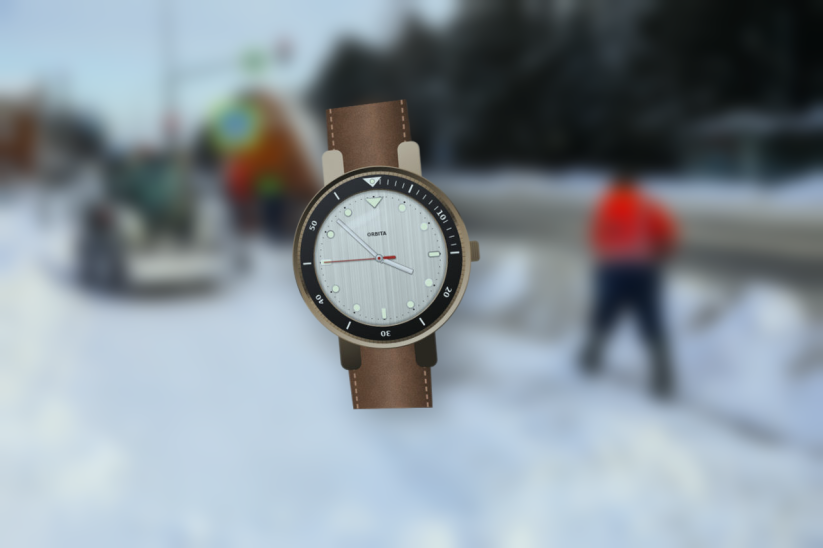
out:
{"hour": 3, "minute": 52, "second": 45}
